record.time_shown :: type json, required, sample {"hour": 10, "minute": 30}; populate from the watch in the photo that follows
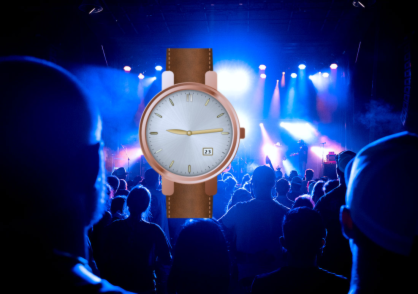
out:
{"hour": 9, "minute": 14}
